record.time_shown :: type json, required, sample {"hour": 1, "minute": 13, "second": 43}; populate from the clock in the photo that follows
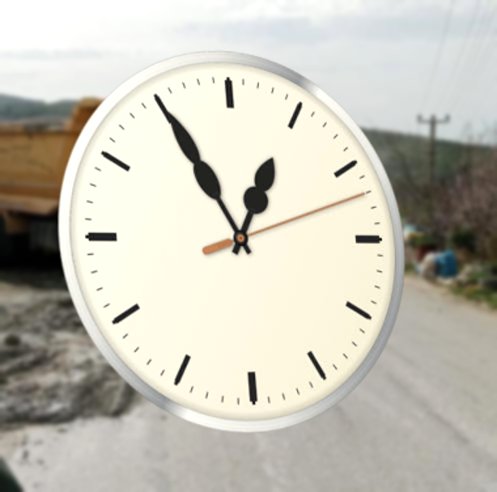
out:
{"hour": 12, "minute": 55, "second": 12}
